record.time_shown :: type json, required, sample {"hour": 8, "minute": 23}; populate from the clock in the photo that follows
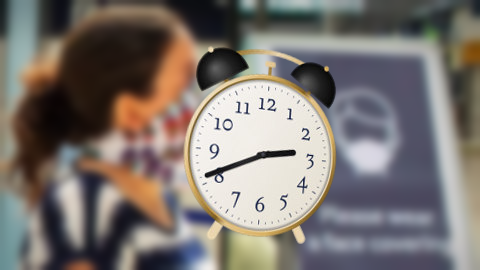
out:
{"hour": 2, "minute": 41}
